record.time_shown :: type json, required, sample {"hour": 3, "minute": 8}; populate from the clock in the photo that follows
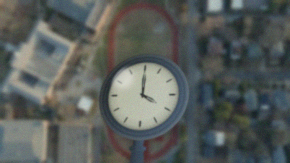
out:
{"hour": 4, "minute": 0}
